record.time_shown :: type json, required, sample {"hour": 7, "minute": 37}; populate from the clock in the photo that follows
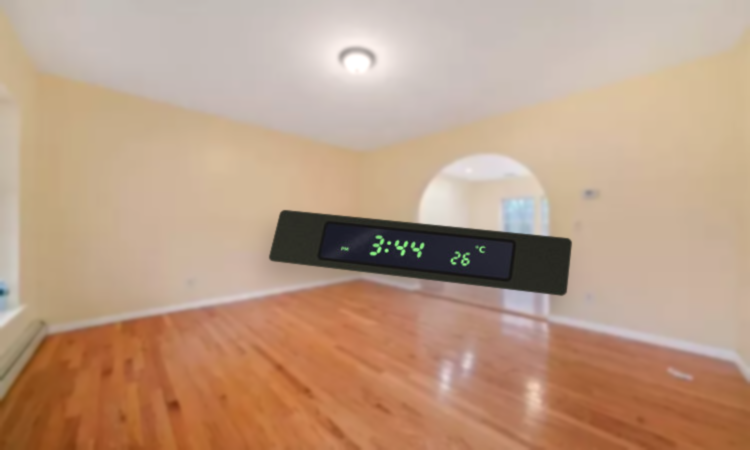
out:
{"hour": 3, "minute": 44}
